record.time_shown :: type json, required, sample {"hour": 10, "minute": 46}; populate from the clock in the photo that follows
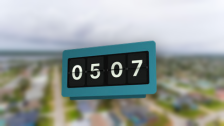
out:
{"hour": 5, "minute": 7}
